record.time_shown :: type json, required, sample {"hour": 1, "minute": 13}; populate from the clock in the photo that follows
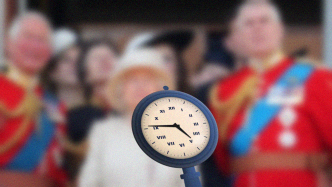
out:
{"hour": 4, "minute": 46}
